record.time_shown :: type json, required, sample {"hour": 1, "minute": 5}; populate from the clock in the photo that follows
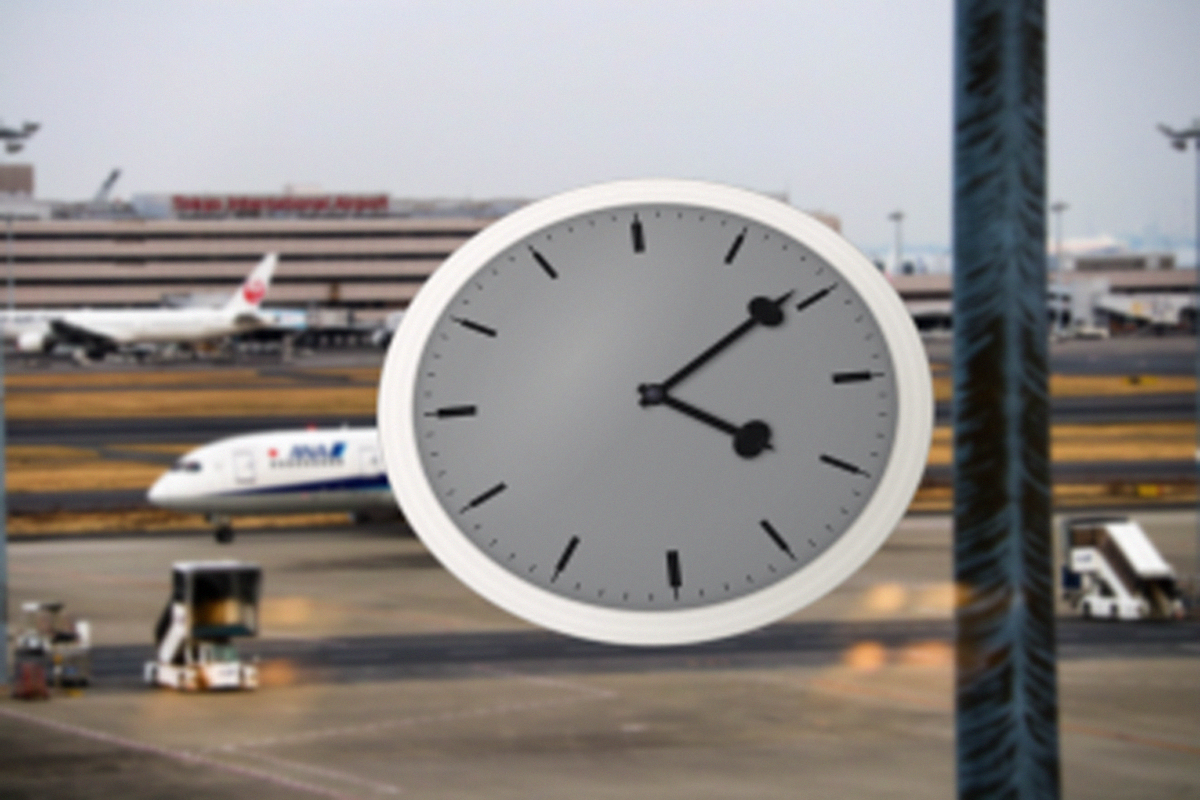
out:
{"hour": 4, "minute": 9}
